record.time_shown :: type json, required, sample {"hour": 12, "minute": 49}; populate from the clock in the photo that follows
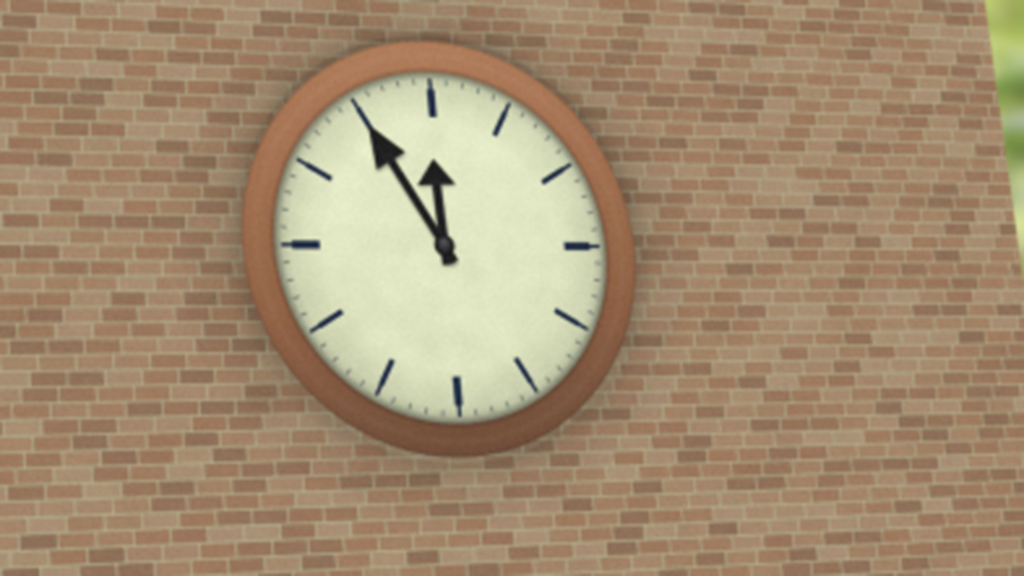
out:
{"hour": 11, "minute": 55}
